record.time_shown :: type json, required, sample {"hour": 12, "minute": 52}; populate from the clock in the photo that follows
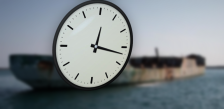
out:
{"hour": 12, "minute": 17}
